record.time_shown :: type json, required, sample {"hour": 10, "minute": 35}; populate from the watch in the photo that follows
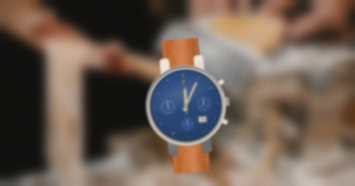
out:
{"hour": 12, "minute": 5}
